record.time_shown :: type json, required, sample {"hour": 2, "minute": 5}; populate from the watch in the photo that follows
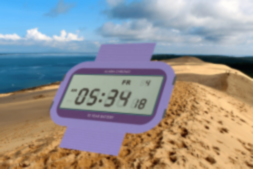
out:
{"hour": 5, "minute": 34}
